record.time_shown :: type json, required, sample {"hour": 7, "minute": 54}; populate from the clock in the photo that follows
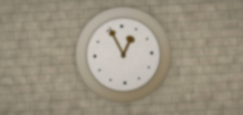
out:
{"hour": 12, "minute": 56}
